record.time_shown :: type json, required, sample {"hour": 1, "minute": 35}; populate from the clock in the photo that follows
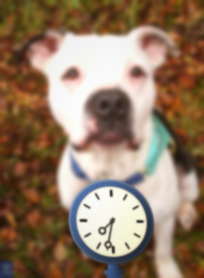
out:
{"hour": 7, "minute": 32}
